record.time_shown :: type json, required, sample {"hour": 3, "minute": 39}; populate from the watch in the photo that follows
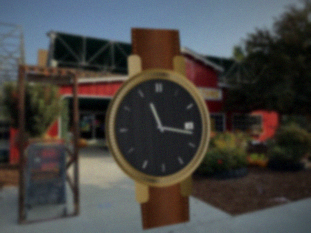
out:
{"hour": 11, "minute": 17}
